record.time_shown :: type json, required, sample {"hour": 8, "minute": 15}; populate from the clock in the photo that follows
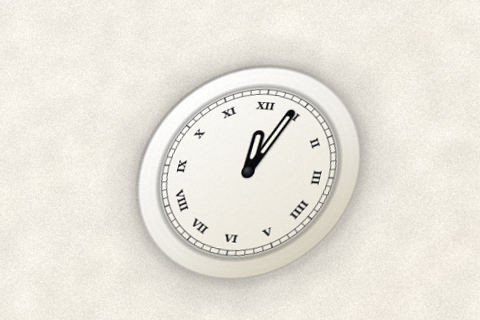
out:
{"hour": 12, "minute": 4}
